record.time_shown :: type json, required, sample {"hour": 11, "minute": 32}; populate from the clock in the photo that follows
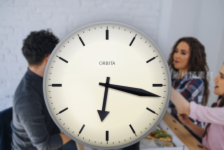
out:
{"hour": 6, "minute": 17}
